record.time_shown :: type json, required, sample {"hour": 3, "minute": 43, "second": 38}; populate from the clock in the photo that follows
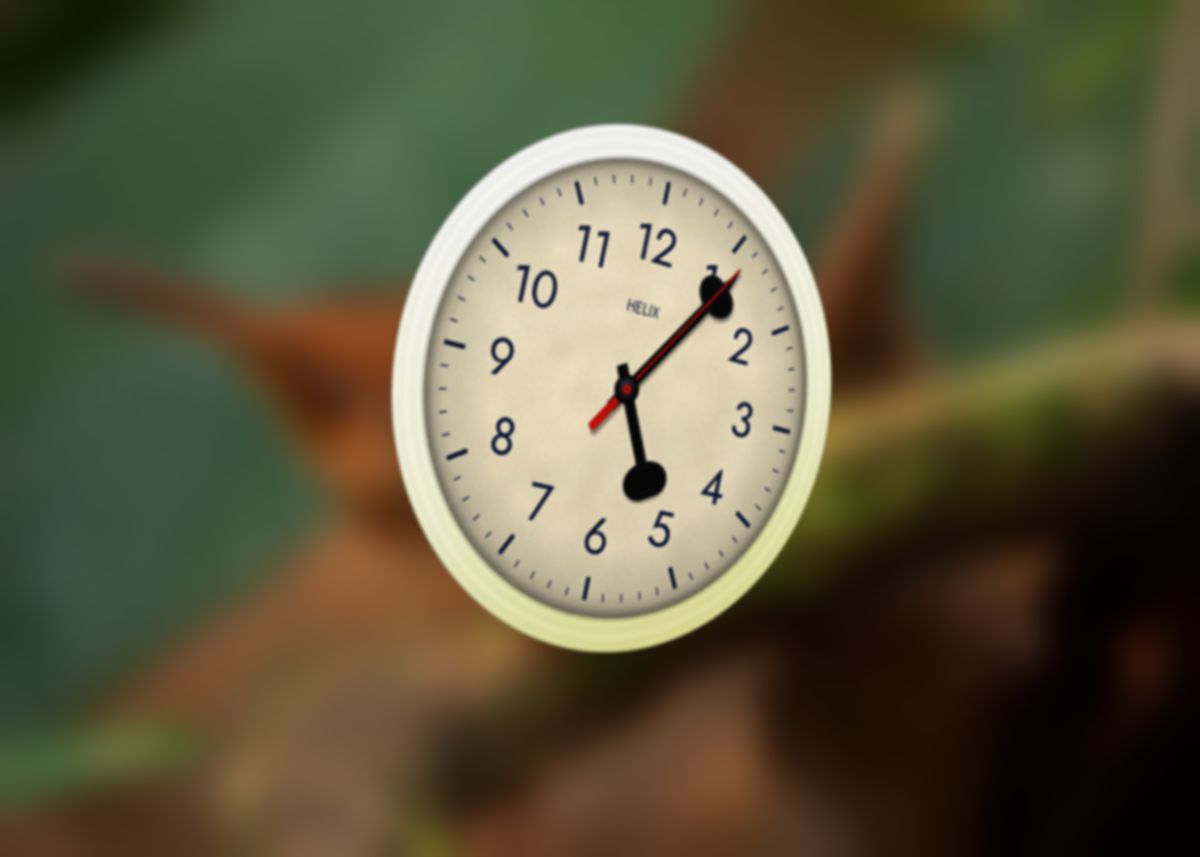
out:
{"hour": 5, "minute": 6, "second": 6}
